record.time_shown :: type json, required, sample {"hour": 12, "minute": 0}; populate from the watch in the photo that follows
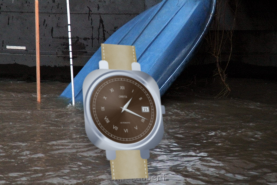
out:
{"hour": 1, "minute": 19}
